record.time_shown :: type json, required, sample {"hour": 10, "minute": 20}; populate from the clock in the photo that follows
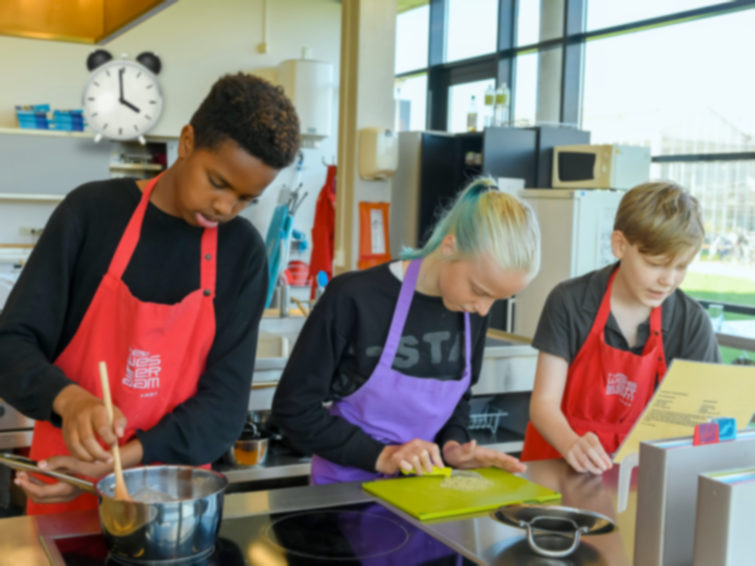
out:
{"hour": 3, "minute": 59}
